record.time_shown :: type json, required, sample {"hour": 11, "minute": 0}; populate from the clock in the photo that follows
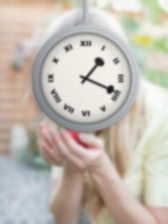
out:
{"hour": 1, "minute": 19}
